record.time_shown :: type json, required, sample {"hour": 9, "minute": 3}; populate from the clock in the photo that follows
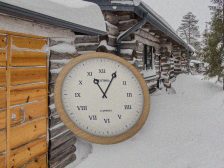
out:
{"hour": 11, "minute": 5}
